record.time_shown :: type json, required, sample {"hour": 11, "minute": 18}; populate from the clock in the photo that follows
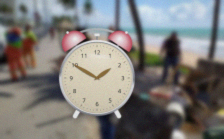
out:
{"hour": 1, "minute": 50}
